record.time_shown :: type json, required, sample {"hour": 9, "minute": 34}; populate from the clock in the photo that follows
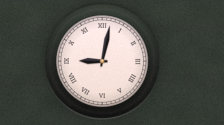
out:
{"hour": 9, "minute": 2}
